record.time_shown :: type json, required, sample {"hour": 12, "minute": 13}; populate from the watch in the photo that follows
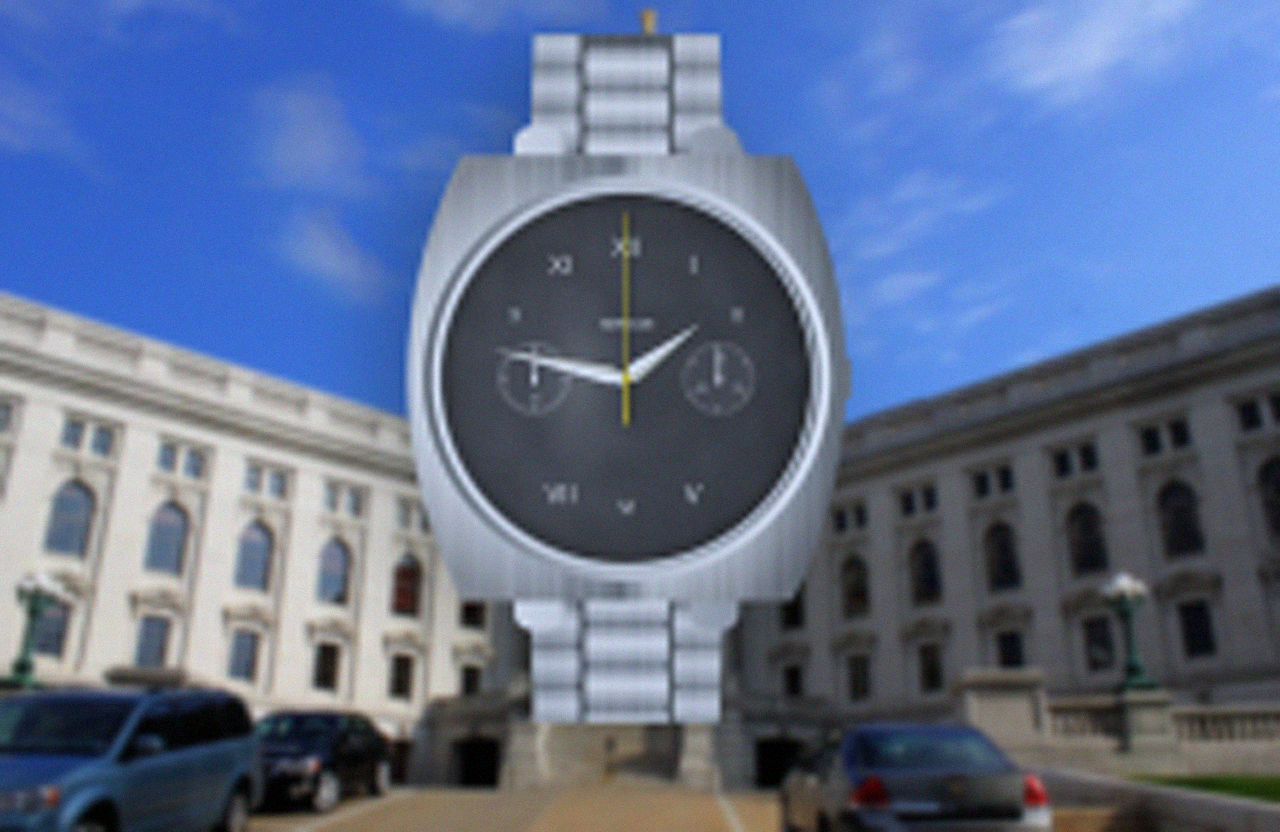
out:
{"hour": 1, "minute": 47}
